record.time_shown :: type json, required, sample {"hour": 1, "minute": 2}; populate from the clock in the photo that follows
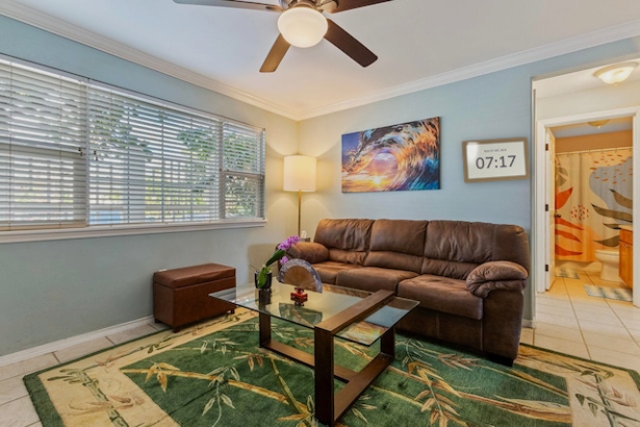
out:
{"hour": 7, "minute": 17}
